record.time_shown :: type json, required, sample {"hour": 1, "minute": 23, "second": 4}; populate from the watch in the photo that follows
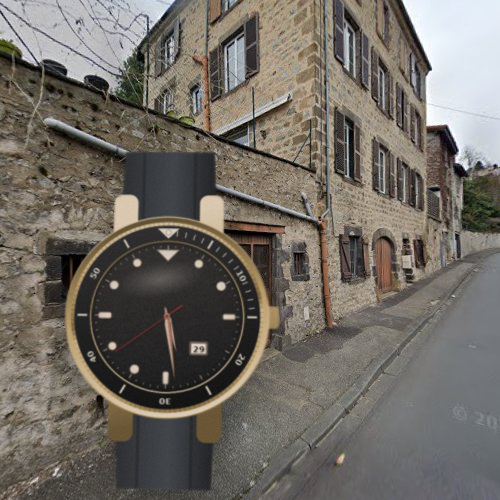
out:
{"hour": 5, "minute": 28, "second": 39}
